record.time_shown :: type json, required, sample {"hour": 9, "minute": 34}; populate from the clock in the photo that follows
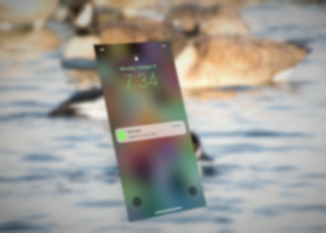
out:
{"hour": 7, "minute": 34}
